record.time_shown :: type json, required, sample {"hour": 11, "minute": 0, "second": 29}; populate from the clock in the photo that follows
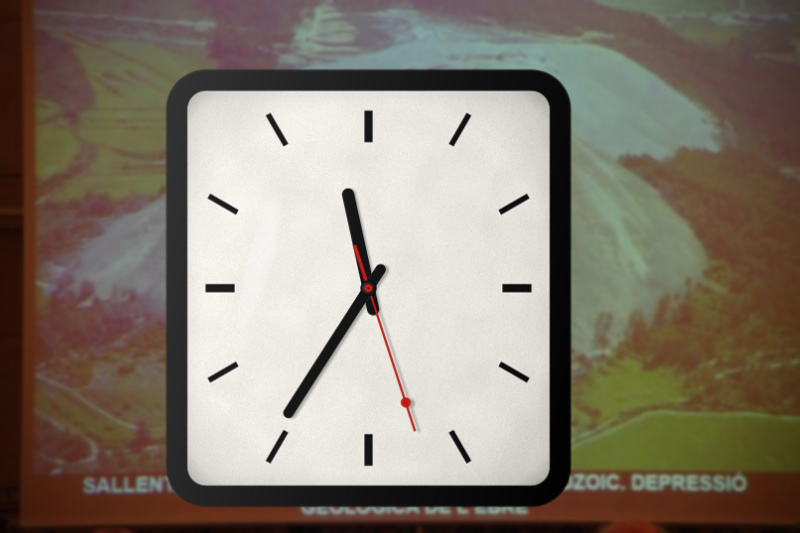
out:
{"hour": 11, "minute": 35, "second": 27}
